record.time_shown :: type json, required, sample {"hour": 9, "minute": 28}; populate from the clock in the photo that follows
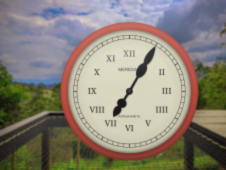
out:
{"hour": 7, "minute": 5}
